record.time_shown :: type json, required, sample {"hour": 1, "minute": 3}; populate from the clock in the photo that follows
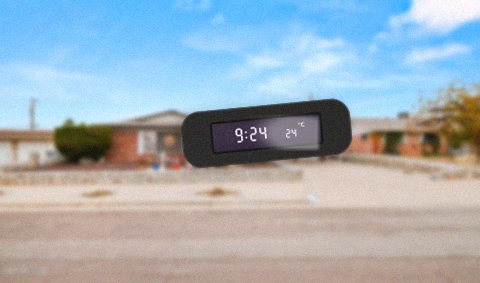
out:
{"hour": 9, "minute": 24}
